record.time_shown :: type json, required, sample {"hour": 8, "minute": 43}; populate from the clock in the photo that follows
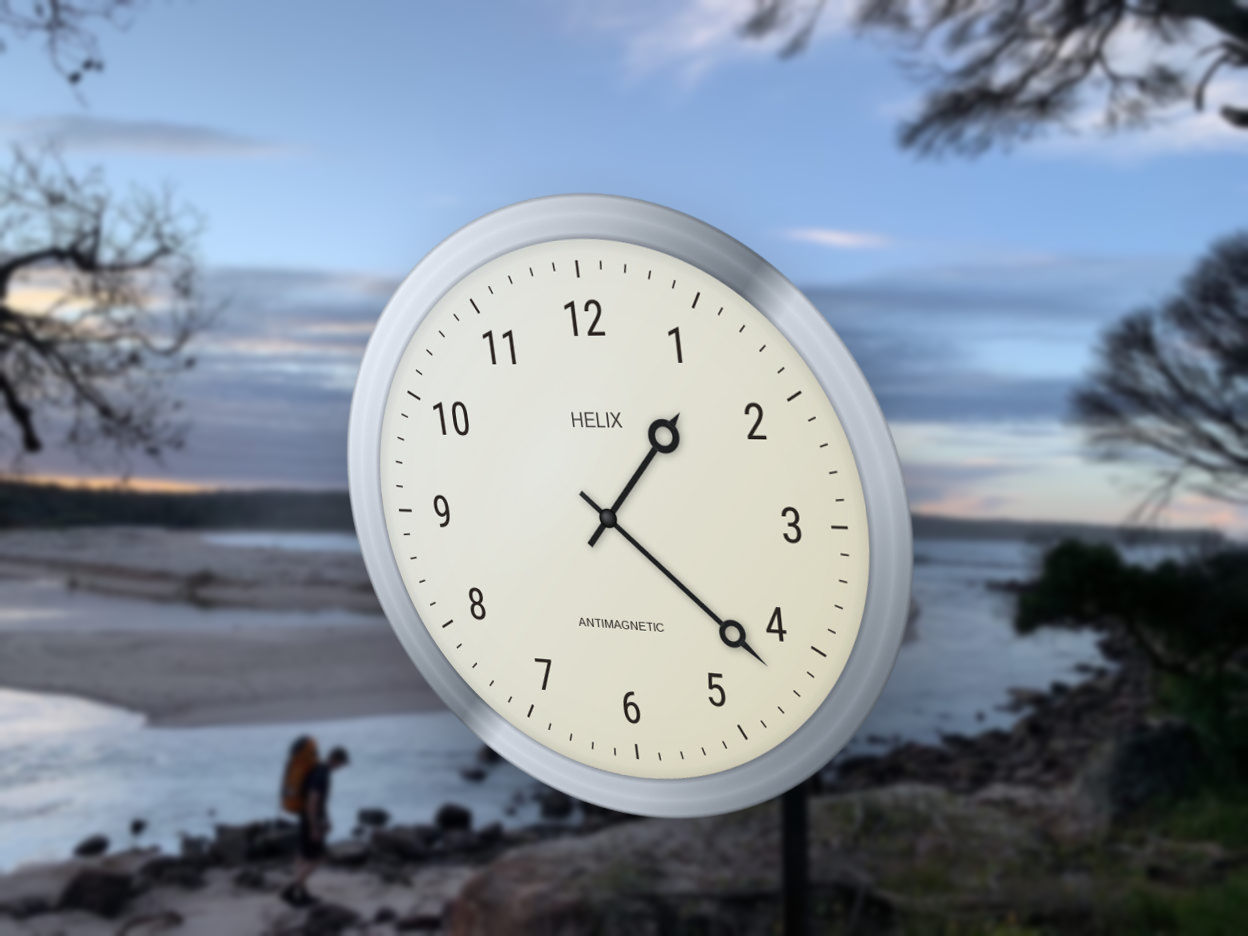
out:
{"hour": 1, "minute": 22}
